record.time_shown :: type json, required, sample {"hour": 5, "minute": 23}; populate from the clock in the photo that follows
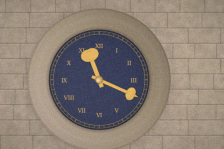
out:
{"hour": 11, "minute": 19}
